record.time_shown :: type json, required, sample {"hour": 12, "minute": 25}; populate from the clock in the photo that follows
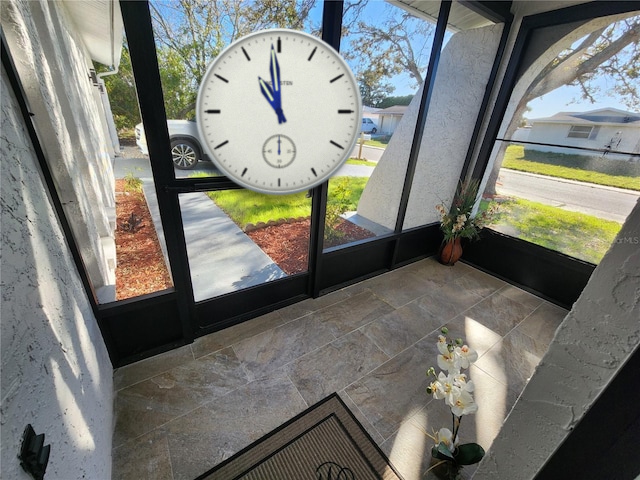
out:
{"hour": 10, "minute": 59}
